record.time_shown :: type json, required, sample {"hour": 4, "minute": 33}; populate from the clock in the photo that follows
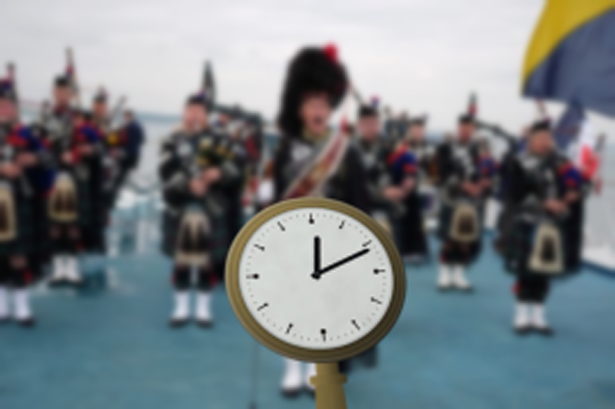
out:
{"hour": 12, "minute": 11}
